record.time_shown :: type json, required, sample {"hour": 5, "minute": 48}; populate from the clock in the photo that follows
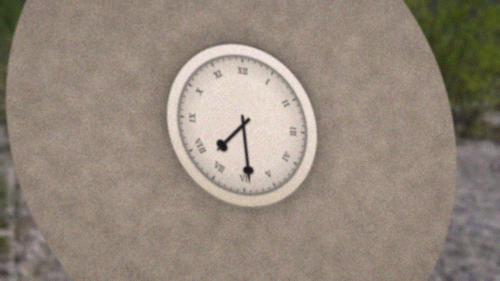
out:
{"hour": 7, "minute": 29}
